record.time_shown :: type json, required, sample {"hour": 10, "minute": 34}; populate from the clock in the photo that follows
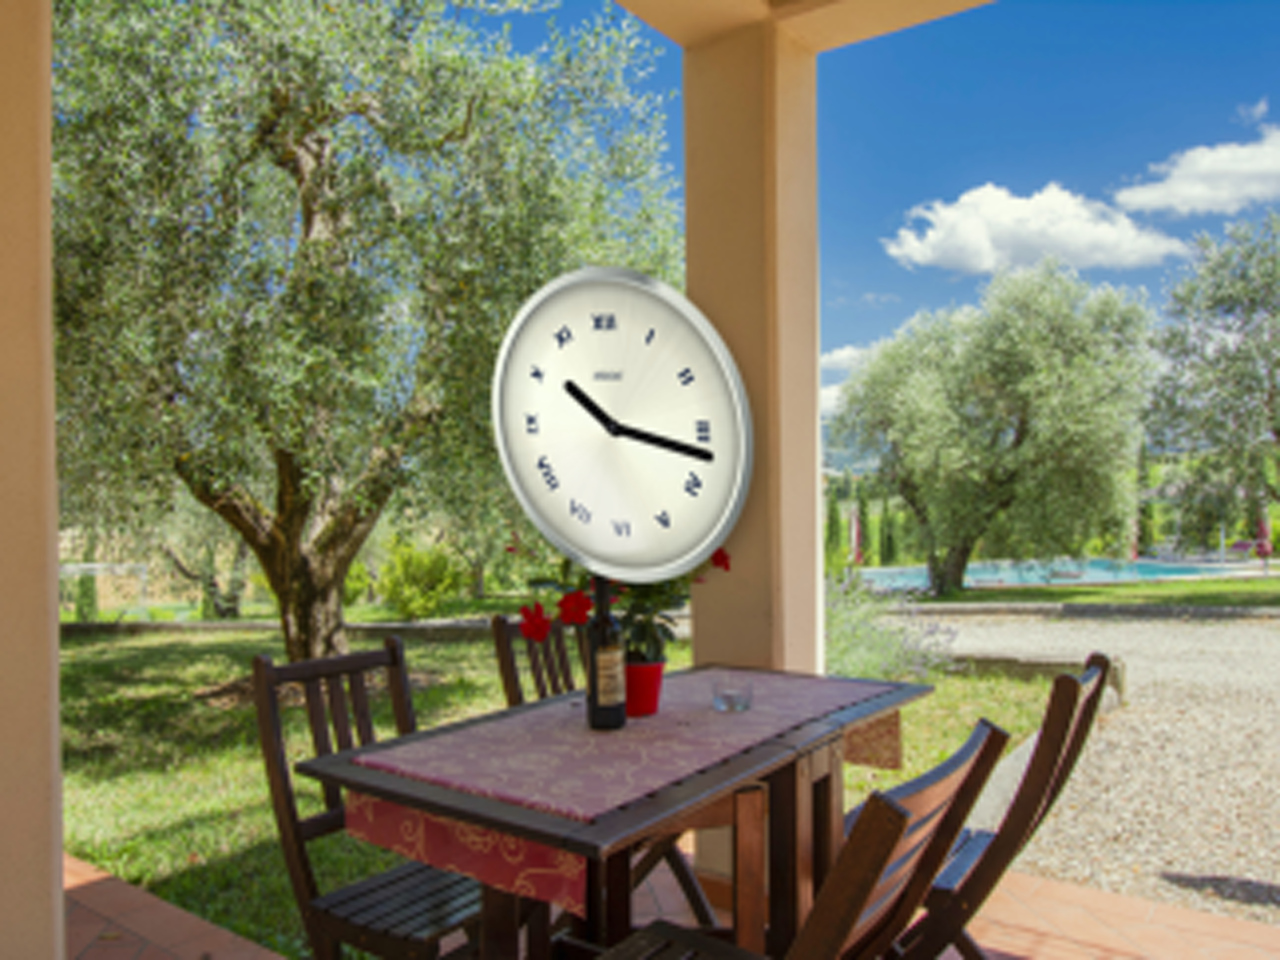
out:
{"hour": 10, "minute": 17}
